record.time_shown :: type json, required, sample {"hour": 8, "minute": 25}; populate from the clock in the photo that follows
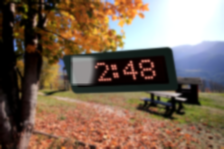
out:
{"hour": 2, "minute": 48}
